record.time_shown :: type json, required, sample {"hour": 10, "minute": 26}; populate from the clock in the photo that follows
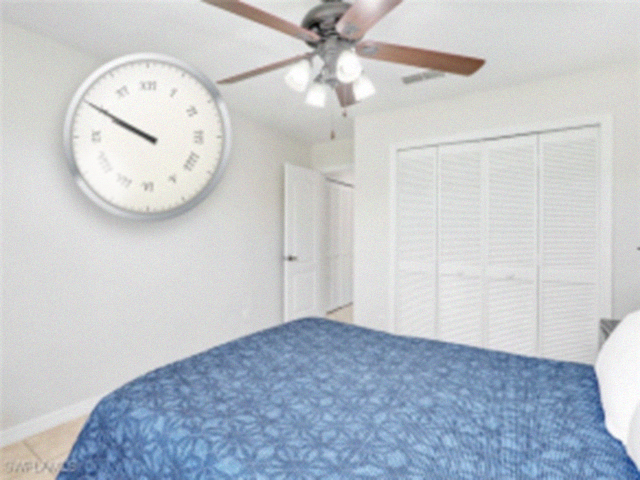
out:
{"hour": 9, "minute": 50}
